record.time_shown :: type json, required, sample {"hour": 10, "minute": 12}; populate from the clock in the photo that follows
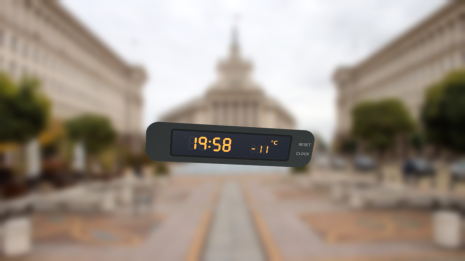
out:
{"hour": 19, "minute": 58}
